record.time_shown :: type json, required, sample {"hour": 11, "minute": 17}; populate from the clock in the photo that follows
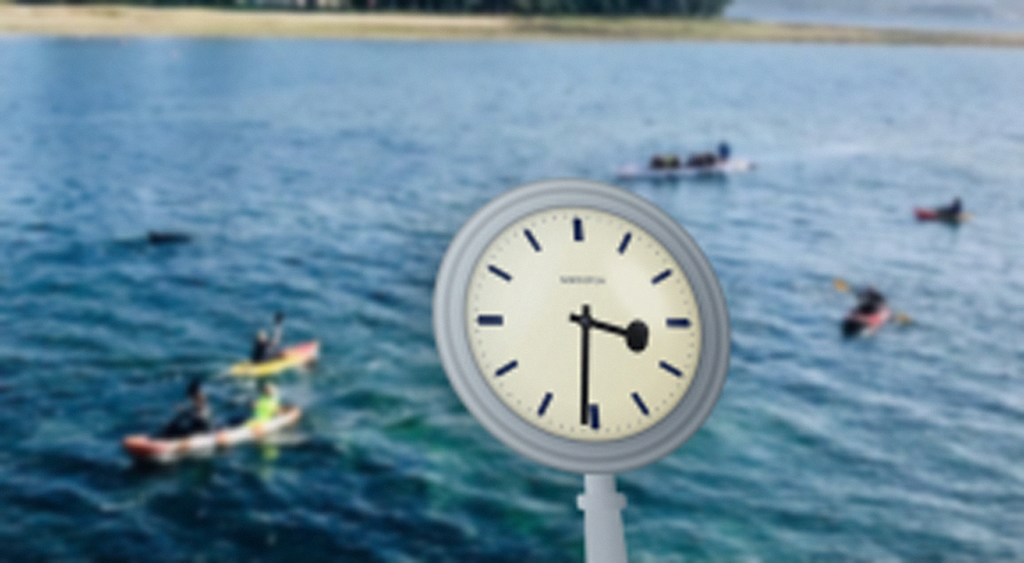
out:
{"hour": 3, "minute": 31}
